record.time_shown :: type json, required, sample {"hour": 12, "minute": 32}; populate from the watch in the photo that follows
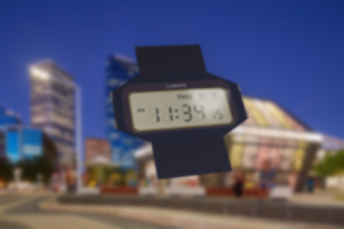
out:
{"hour": 11, "minute": 34}
